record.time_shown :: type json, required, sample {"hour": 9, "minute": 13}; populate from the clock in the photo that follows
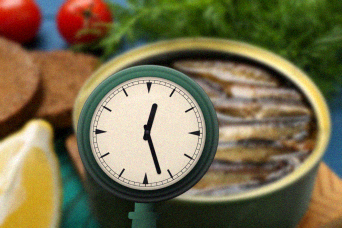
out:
{"hour": 12, "minute": 27}
